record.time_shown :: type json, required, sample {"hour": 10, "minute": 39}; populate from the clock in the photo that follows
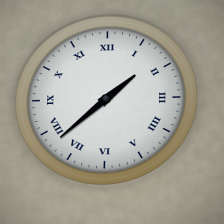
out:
{"hour": 1, "minute": 38}
